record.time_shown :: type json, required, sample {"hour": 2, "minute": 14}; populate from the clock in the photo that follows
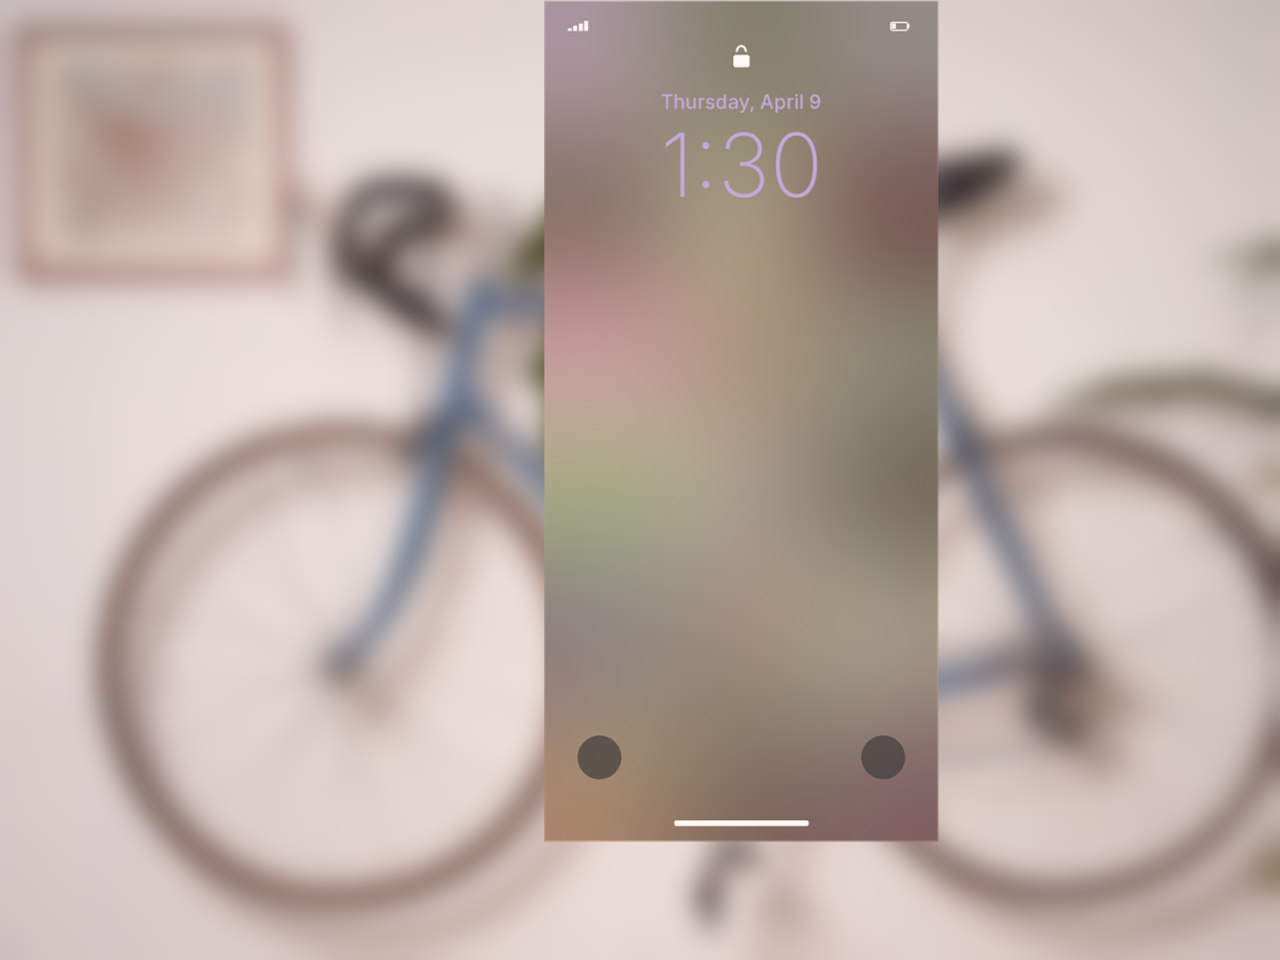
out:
{"hour": 1, "minute": 30}
